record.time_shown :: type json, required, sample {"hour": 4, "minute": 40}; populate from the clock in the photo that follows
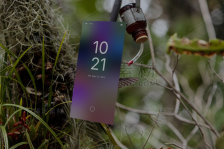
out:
{"hour": 10, "minute": 21}
